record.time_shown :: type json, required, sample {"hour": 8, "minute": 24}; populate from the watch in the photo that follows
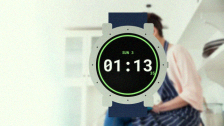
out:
{"hour": 1, "minute": 13}
